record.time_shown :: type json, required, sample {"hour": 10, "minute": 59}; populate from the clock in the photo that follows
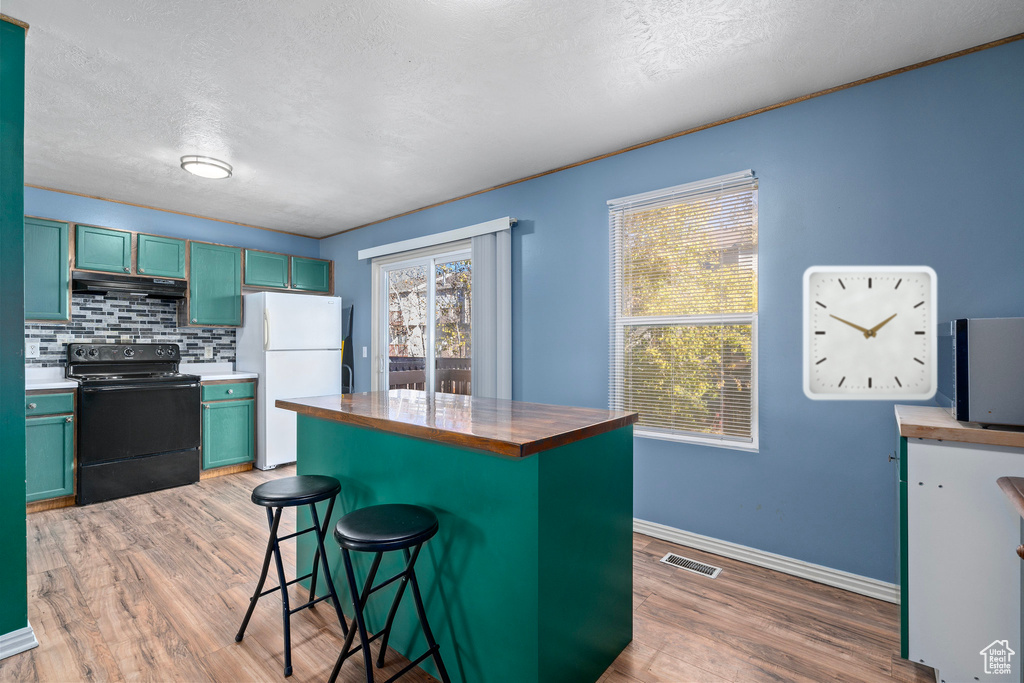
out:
{"hour": 1, "minute": 49}
